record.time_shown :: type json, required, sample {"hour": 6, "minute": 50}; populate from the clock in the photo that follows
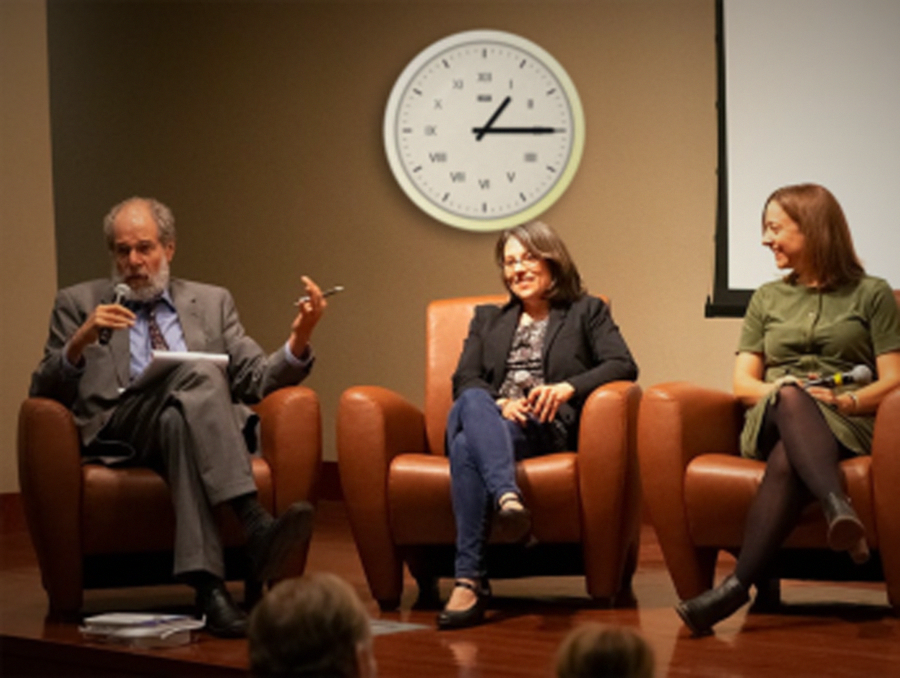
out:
{"hour": 1, "minute": 15}
